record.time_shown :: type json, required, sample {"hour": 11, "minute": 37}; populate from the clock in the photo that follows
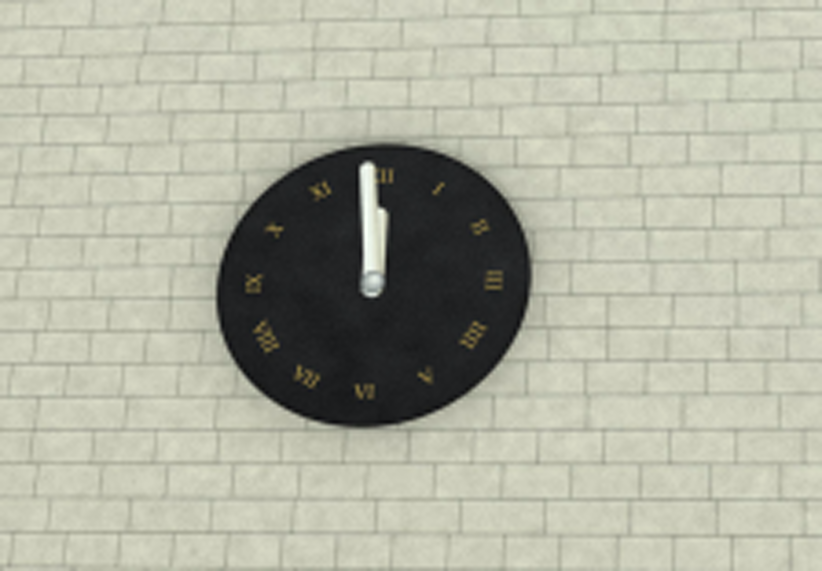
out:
{"hour": 11, "minute": 59}
